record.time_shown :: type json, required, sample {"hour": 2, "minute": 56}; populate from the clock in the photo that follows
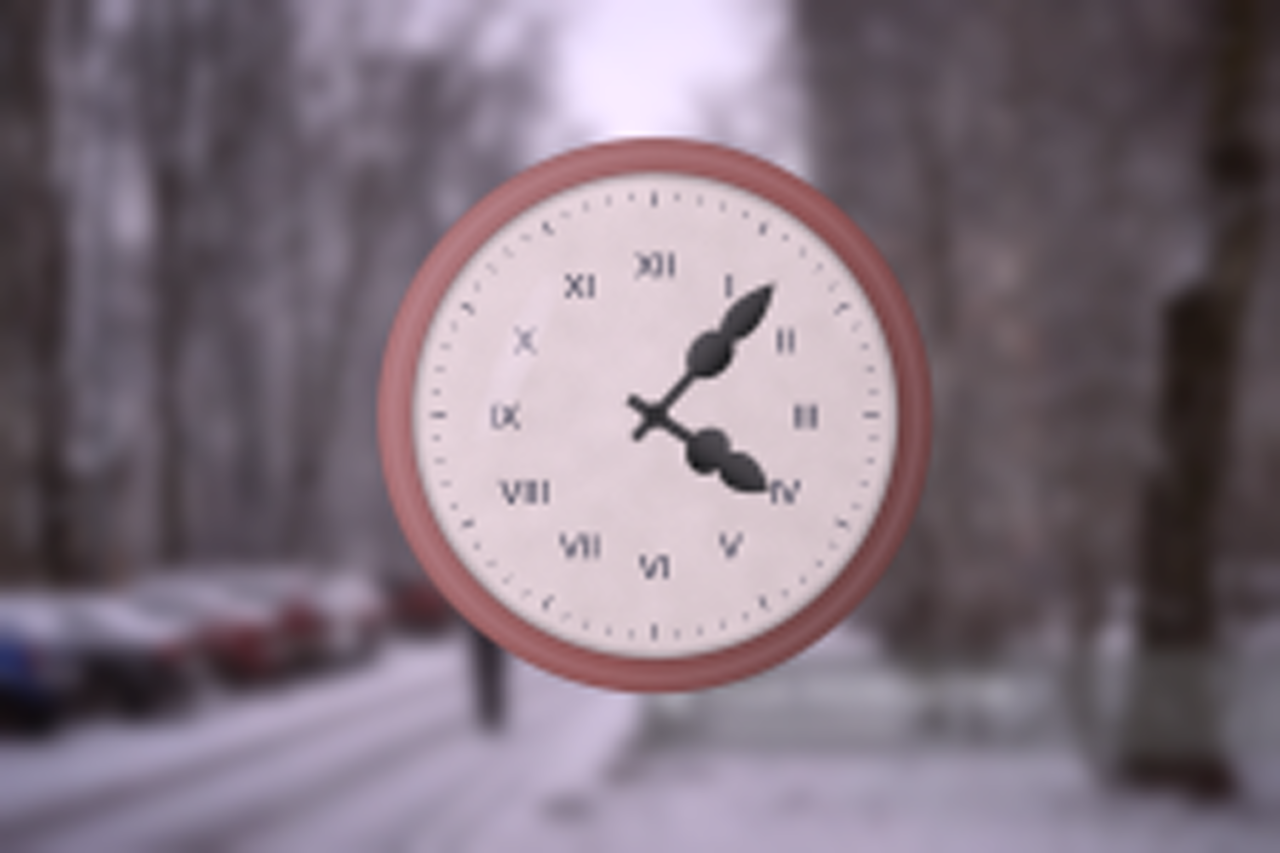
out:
{"hour": 4, "minute": 7}
